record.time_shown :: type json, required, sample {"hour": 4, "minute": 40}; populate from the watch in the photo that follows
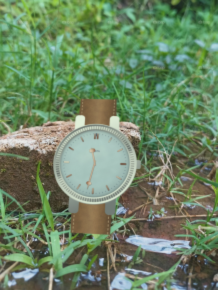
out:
{"hour": 11, "minute": 32}
